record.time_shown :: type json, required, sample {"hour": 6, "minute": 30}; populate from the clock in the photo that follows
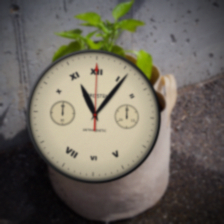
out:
{"hour": 11, "minute": 6}
